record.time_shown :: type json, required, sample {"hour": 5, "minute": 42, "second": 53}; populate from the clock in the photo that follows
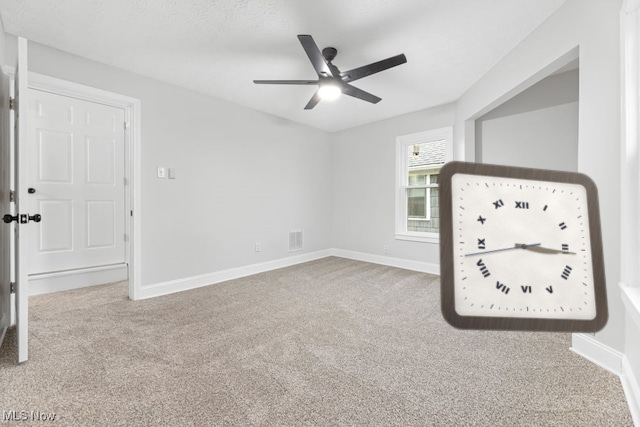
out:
{"hour": 3, "minute": 15, "second": 43}
